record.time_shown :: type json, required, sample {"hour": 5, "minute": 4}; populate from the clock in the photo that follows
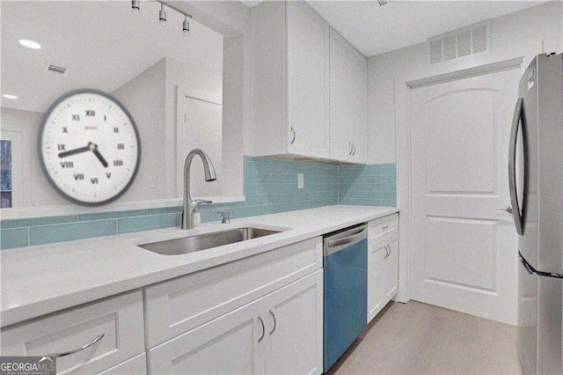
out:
{"hour": 4, "minute": 43}
